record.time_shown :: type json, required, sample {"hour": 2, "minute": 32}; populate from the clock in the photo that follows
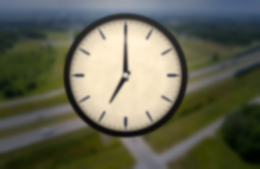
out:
{"hour": 7, "minute": 0}
